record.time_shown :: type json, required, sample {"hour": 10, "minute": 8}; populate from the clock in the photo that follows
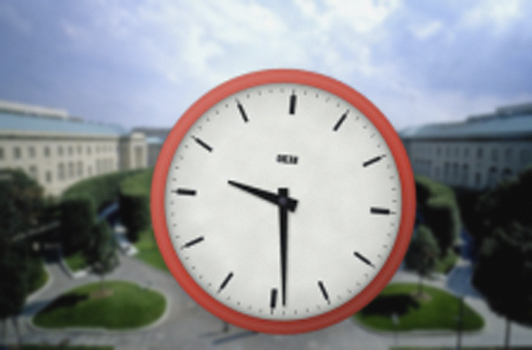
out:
{"hour": 9, "minute": 29}
